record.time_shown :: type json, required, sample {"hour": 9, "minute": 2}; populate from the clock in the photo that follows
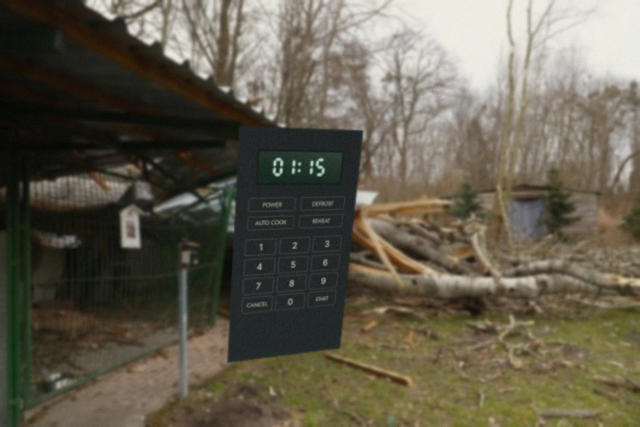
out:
{"hour": 1, "minute": 15}
